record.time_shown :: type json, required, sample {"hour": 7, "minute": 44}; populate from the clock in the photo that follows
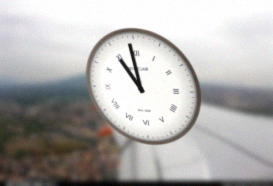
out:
{"hour": 10, "minute": 59}
